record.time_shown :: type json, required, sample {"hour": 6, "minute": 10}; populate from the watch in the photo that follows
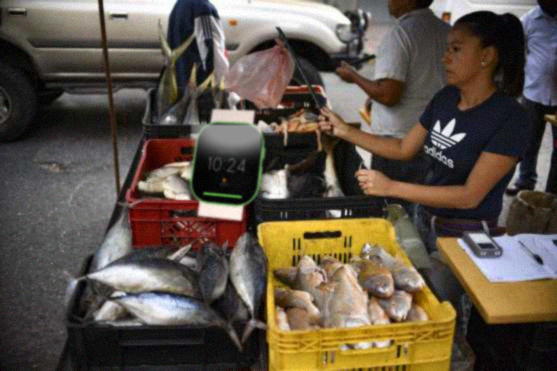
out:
{"hour": 10, "minute": 24}
